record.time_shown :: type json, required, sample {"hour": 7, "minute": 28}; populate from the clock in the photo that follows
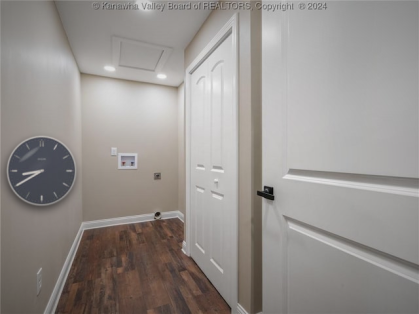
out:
{"hour": 8, "minute": 40}
